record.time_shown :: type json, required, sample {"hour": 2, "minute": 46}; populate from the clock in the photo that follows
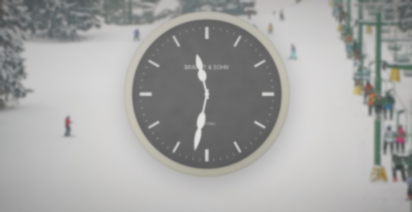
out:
{"hour": 11, "minute": 32}
